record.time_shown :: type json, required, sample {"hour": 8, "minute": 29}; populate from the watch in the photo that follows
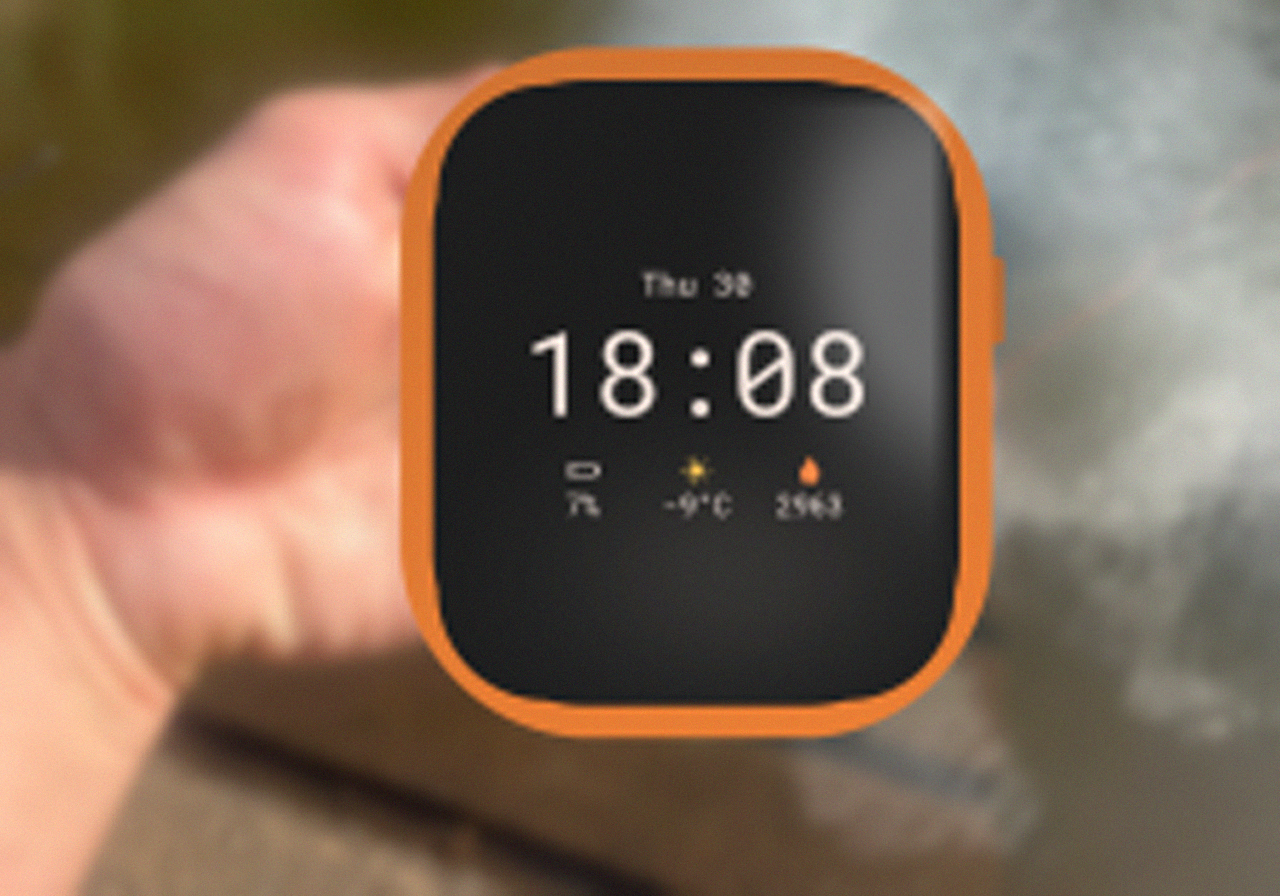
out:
{"hour": 18, "minute": 8}
